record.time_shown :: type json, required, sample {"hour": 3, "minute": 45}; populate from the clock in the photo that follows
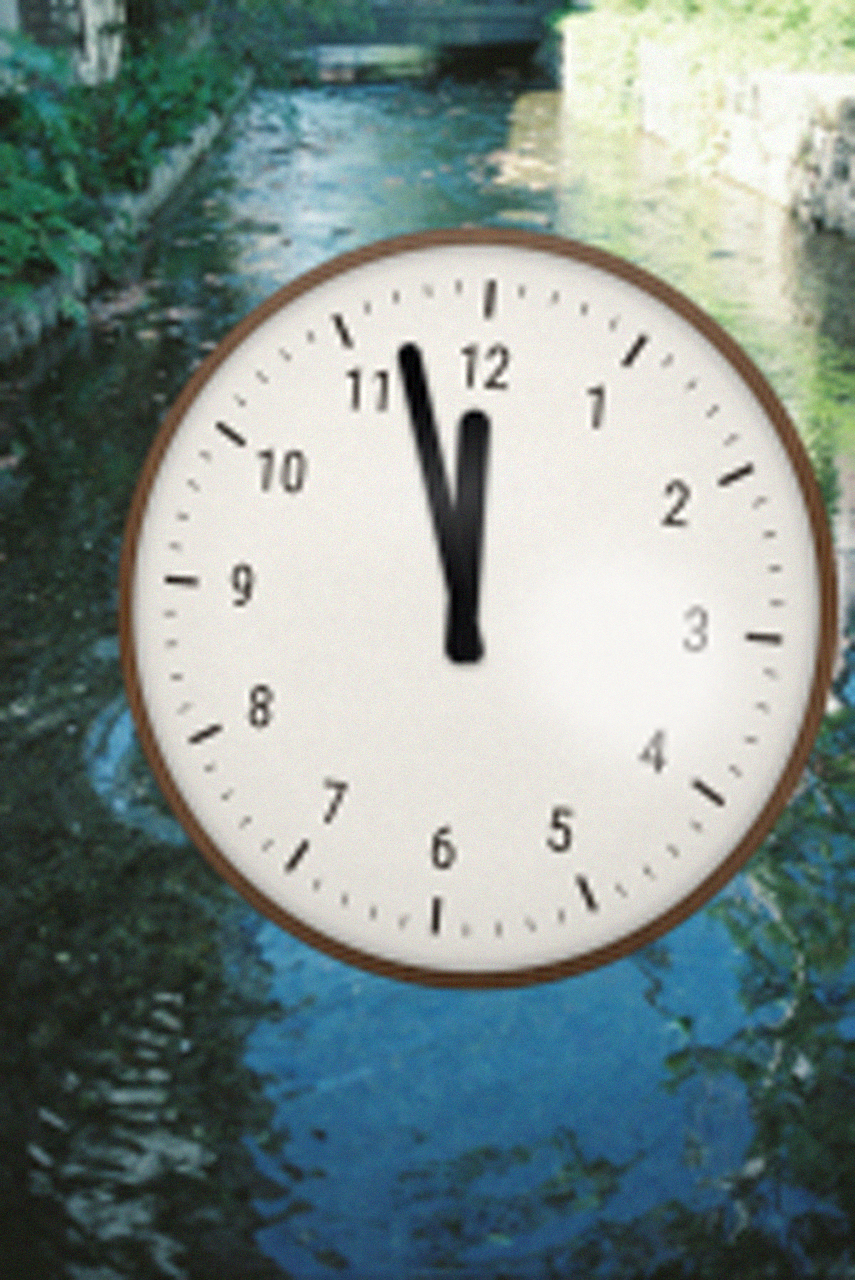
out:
{"hour": 11, "minute": 57}
